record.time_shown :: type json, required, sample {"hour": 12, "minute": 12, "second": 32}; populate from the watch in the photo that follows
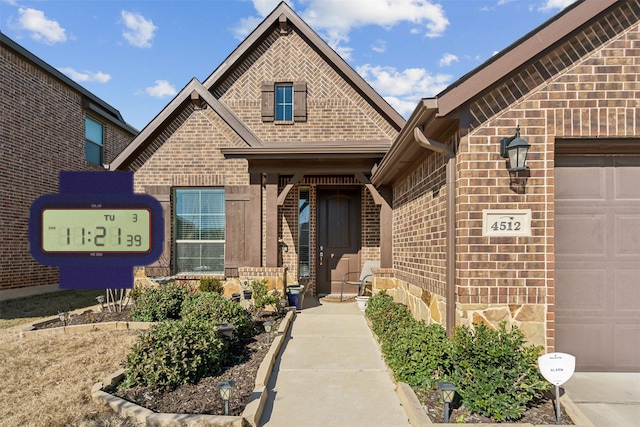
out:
{"hour": 11, "minute": 21, "second": 39}
